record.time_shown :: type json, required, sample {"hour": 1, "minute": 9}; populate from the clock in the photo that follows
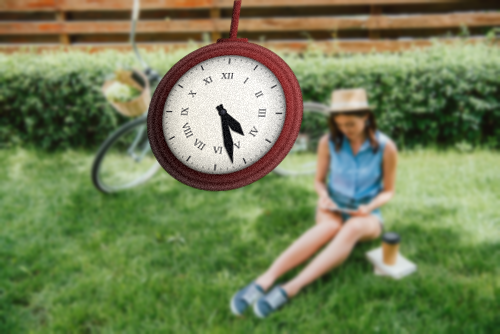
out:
{"hour": 4, "minute": 27}
